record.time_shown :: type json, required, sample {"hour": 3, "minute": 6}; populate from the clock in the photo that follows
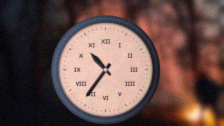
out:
{"hour": 10, "minute": 36}
